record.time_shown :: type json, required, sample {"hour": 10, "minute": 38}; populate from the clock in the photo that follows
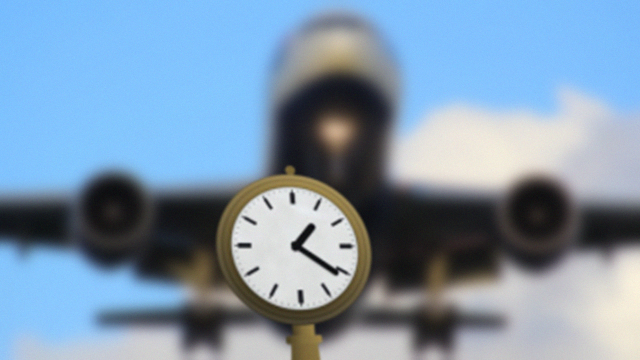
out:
{"hour": 1, "minute": 21}
